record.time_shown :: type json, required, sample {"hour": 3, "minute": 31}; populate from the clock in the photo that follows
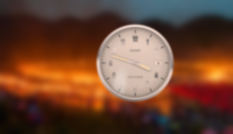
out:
{"hour": 3, "minute": 48}
